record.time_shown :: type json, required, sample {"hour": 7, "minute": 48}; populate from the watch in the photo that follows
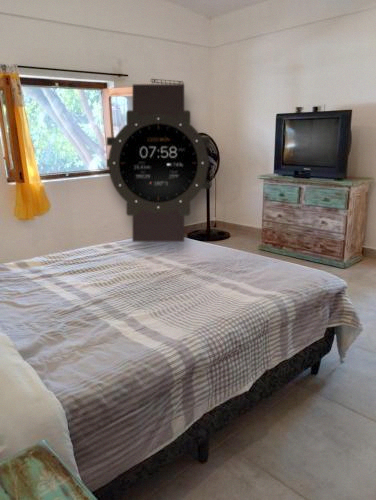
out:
{"hour": 7, "minute": 58}
